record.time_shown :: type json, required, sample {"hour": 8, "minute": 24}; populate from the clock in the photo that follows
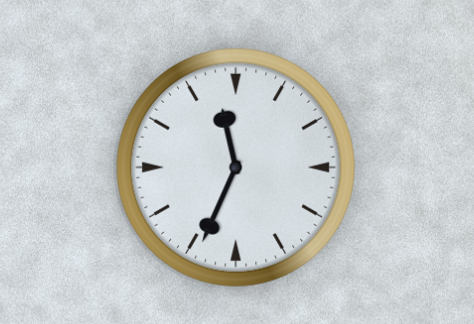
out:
{"hour": 11, "minute": 34}
